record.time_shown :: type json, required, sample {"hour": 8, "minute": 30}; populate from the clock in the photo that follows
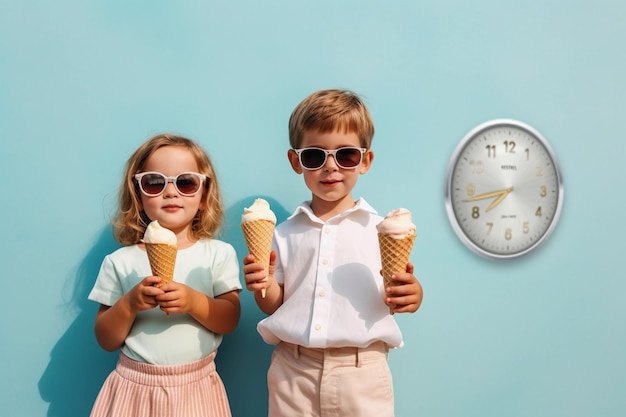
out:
{"hour": 7, "minute": 43}
